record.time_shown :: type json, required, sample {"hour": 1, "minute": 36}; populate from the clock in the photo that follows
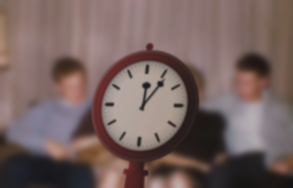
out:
{"hour": 12, "minute": 6}
